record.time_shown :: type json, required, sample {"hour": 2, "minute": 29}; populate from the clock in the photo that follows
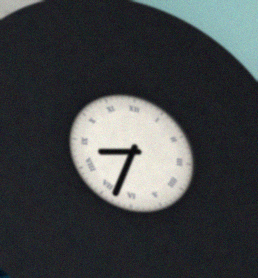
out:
{"hour": 8, "minute": 33}
